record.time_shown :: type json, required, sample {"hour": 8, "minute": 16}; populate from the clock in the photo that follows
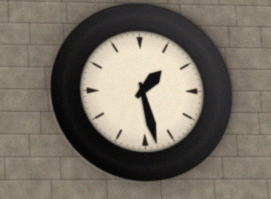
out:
{"hour": 1, "minute": 28}
